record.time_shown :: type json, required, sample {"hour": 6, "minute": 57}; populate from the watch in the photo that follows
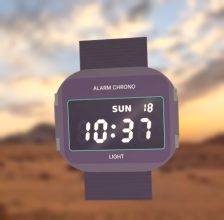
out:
{"hour": 10, "minute": 37}
